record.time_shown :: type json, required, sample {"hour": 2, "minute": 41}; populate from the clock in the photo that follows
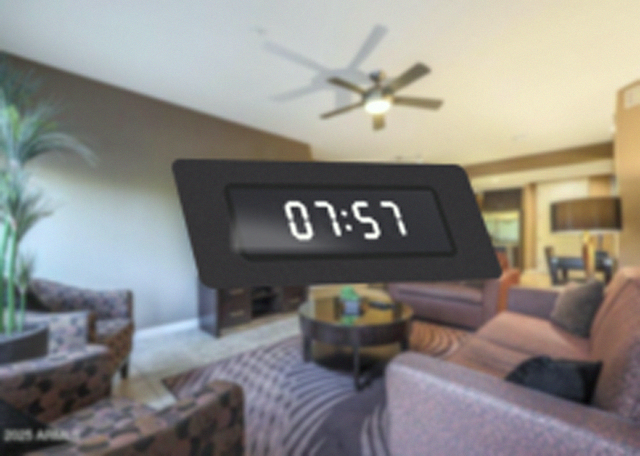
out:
{"hour": 7, "minute": 57}
